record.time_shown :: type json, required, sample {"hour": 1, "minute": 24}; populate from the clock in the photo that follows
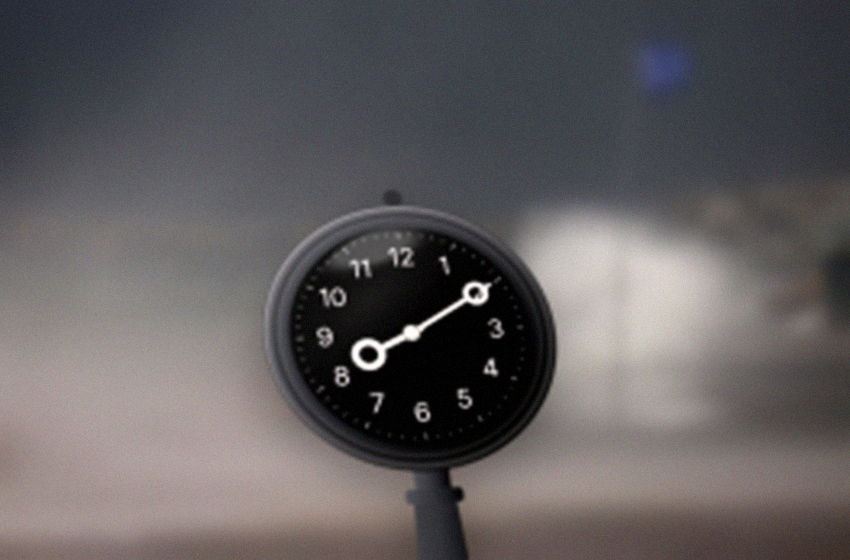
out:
{"hour": 8, "minute": 10}
